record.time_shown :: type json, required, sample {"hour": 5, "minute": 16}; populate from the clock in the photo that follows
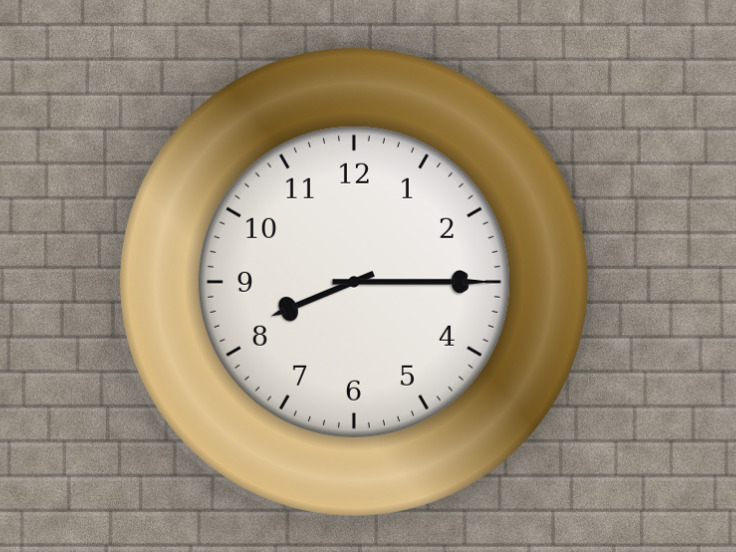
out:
{"hour": 8, "minute": 15}
